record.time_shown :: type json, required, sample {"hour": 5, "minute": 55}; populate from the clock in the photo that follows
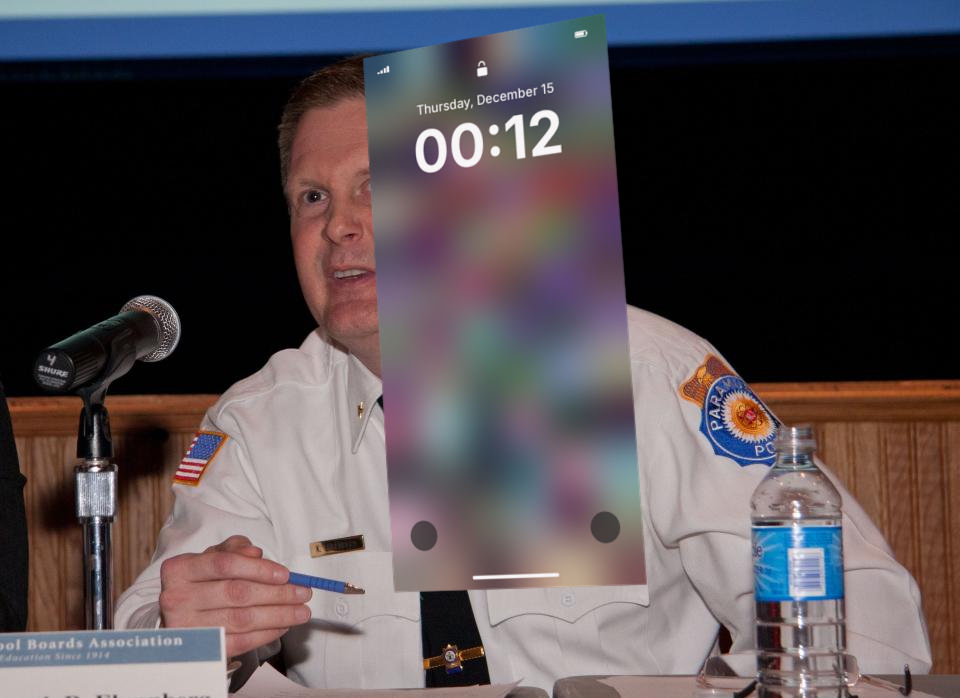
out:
{"hour": 0, "minute": 12}
